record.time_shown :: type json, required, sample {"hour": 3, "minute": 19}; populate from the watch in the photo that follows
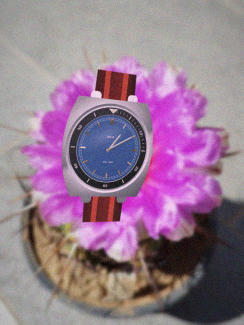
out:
{"hour": 1, "minute": 10}
